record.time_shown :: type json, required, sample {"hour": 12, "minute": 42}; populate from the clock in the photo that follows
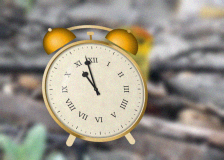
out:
{"hour": 10, "minute": 58}
